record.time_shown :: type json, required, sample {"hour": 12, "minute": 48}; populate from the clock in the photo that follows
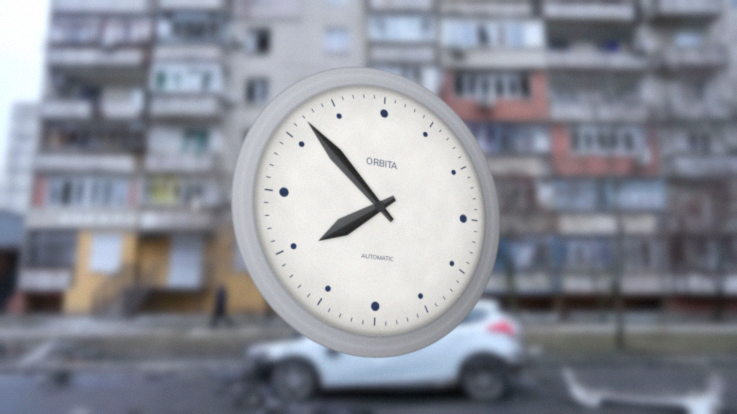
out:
{"hour": 7, "minute": 52}
